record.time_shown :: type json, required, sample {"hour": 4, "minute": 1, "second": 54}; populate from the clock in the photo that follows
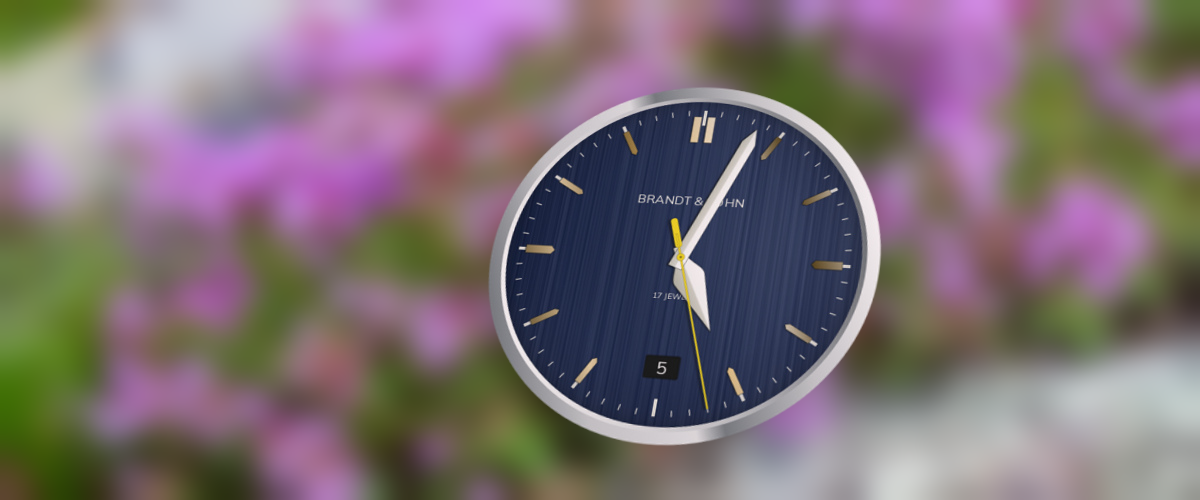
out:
{"hour": 5, "minute": 3, "second": 27}
